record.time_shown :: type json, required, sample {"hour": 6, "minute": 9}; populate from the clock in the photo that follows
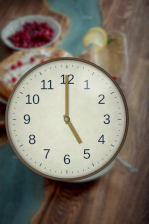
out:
{"hour": 5, "minute": 0}
